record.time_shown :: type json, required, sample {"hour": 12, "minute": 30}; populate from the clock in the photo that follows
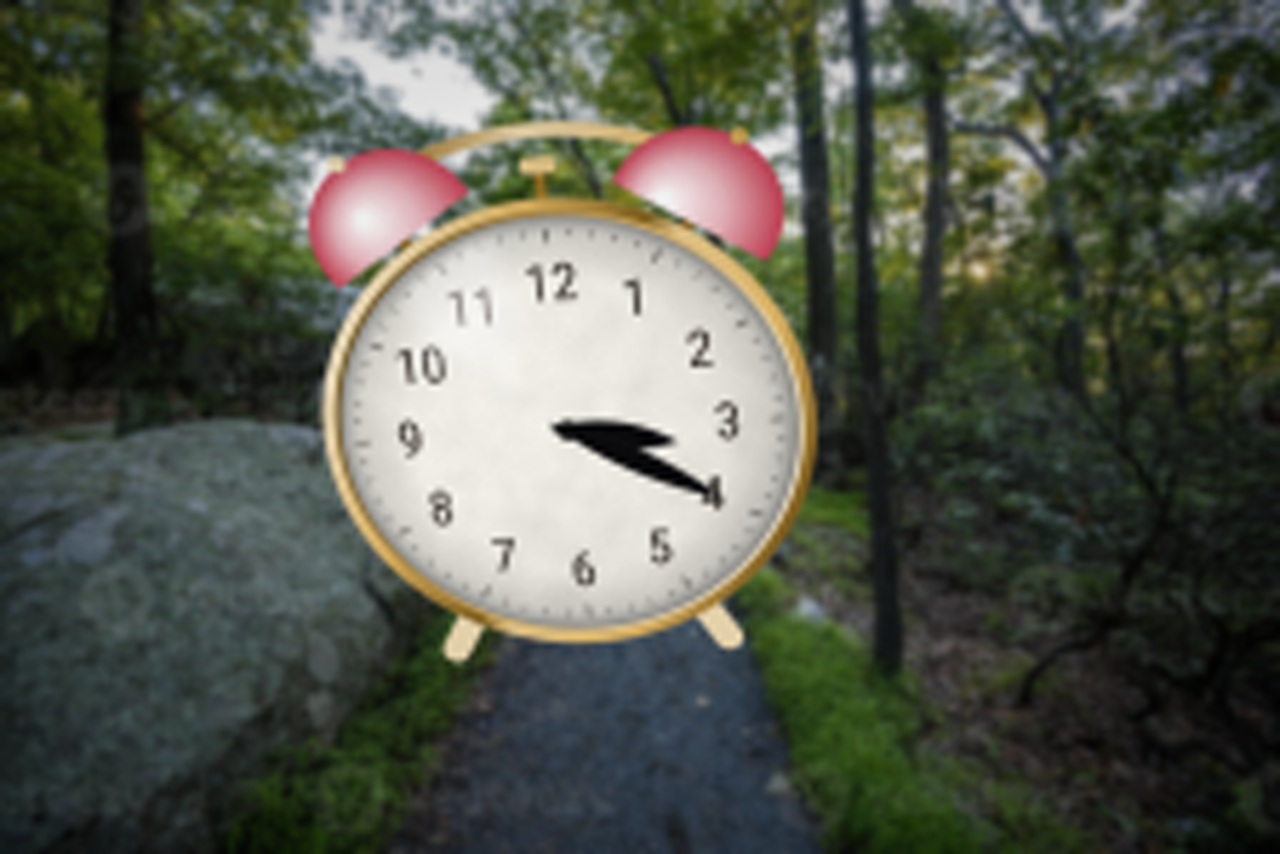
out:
{"hour": 3, "minute": 20}
